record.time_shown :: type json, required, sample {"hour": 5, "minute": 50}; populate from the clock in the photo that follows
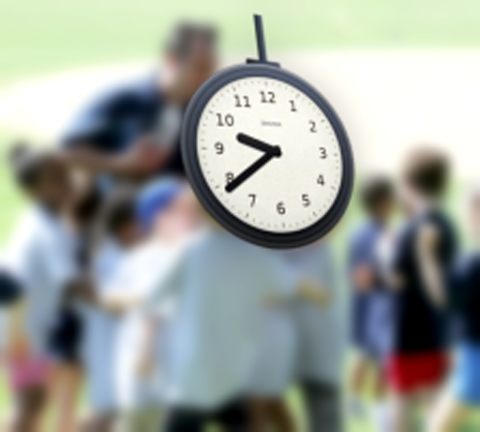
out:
{"hour": 9, "minute": 39}
